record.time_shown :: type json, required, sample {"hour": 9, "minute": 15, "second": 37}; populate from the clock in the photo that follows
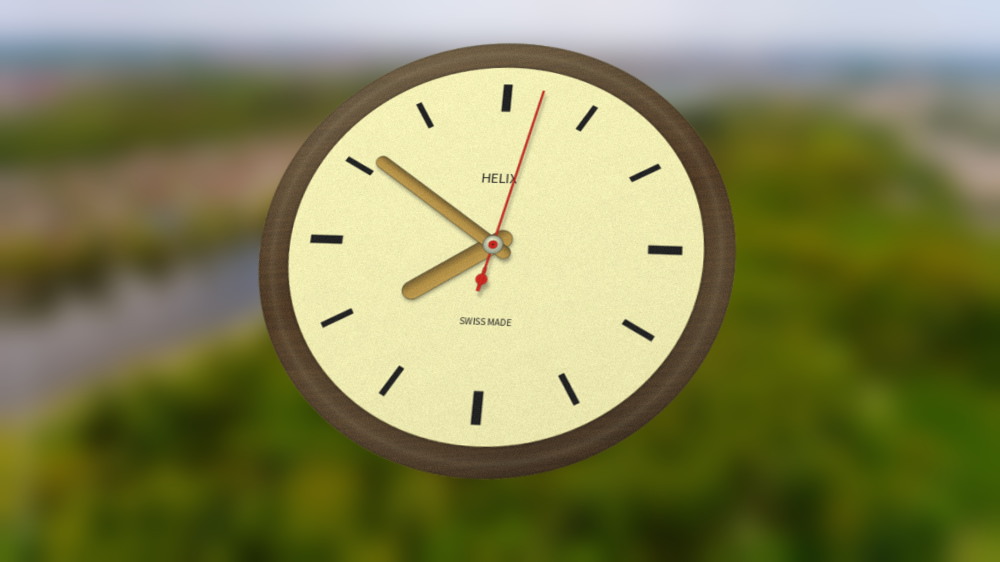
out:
{"hour": 7, "minute": 51, "second": 2}
